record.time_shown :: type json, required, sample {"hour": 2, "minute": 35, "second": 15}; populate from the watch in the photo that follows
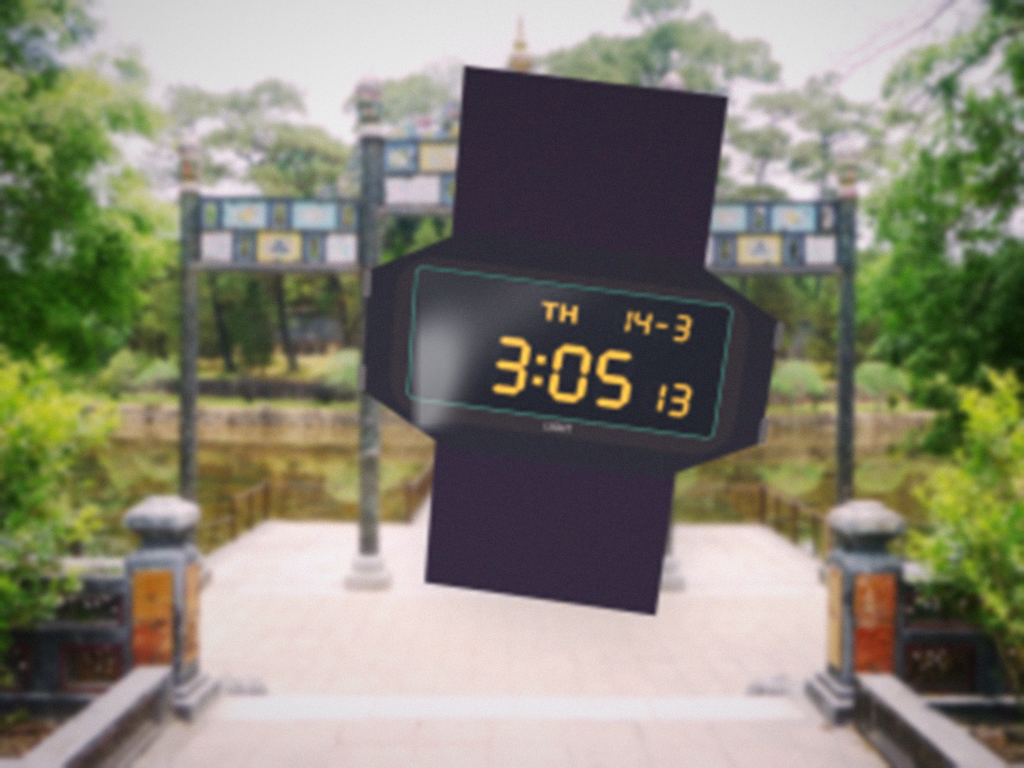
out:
{"hour": 3, "minute": 5, "second": 13}
